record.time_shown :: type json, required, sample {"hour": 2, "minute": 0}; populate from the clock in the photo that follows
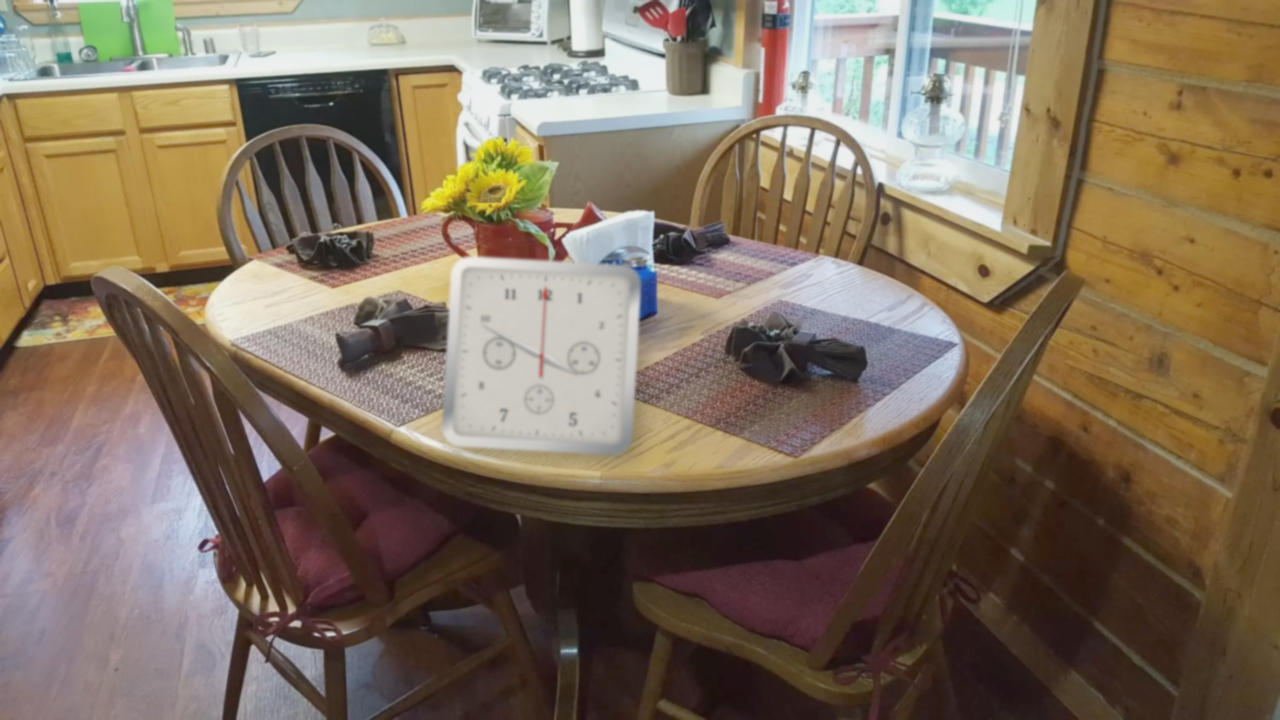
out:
{"hour": 3, "minute": 49}
